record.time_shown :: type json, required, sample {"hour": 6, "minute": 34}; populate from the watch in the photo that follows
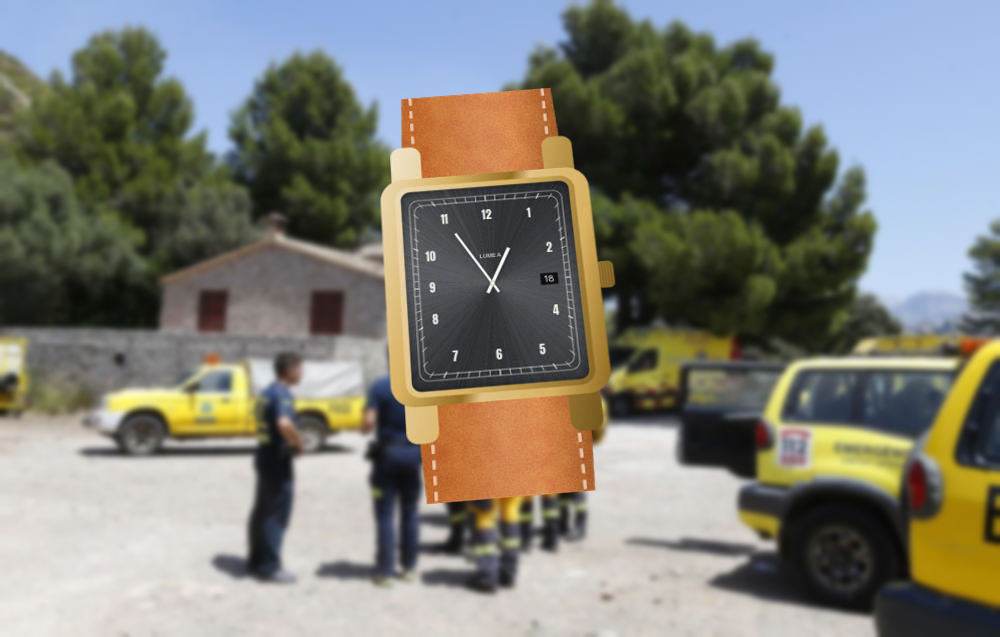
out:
{"hour": 12, "minute": 55}
